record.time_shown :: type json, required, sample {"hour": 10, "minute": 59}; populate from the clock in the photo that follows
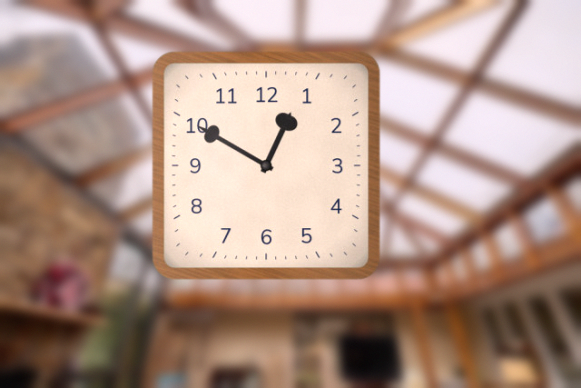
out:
{"hour": 12, "minute": 50}
